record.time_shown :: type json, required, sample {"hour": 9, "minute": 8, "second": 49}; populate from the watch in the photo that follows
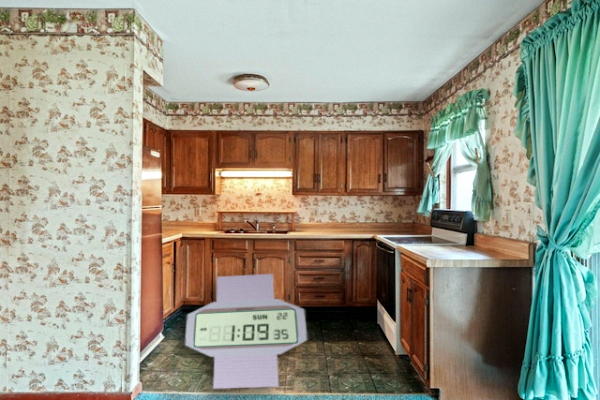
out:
{"hour": 1, "minute": 9, "second": 35}
